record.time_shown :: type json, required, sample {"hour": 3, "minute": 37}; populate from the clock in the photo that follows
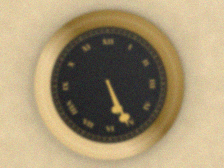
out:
{"hour": 5, "minute": 26}
